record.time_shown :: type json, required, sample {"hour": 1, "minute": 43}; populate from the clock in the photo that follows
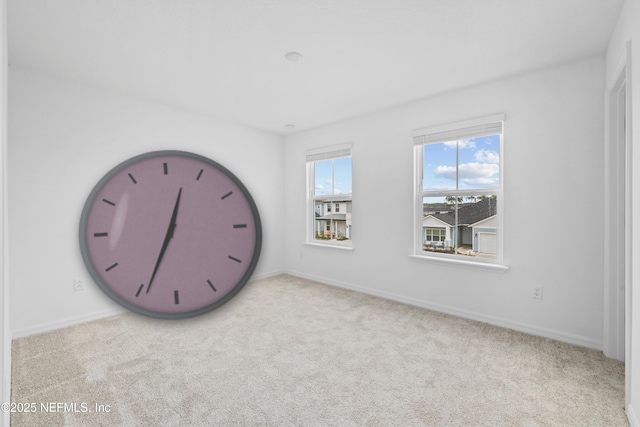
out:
{"hour": 12, "minute": 34}
